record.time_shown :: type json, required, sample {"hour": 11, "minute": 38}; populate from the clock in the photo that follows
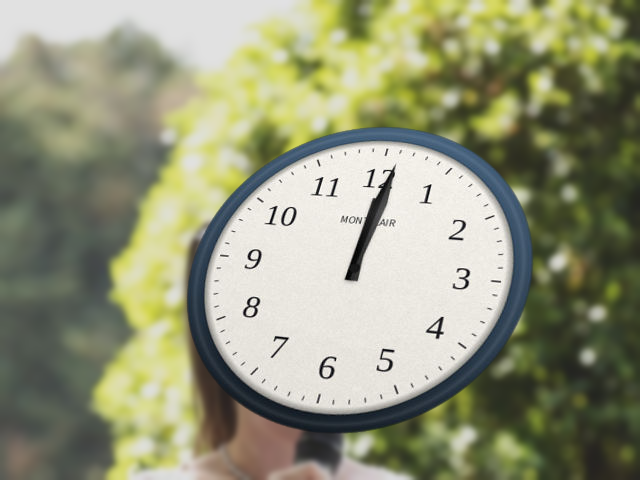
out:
{"hour": 12, "minute": 1}
